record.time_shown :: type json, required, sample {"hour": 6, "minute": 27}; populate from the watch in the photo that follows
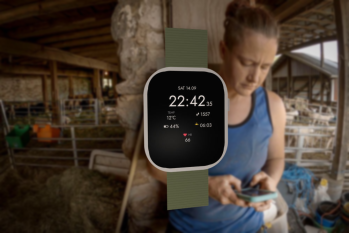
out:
{"hour": 22, "minute": 42}
